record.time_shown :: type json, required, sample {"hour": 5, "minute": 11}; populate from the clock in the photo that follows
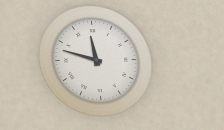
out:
{"hour": 11, "minute": 48}
